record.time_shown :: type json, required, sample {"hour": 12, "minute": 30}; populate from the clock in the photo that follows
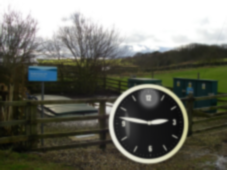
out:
{"hour": 2, "minute": 47}
